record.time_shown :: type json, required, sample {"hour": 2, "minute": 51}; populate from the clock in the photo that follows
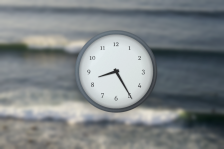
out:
{"hour": 8, "minute": 25}
